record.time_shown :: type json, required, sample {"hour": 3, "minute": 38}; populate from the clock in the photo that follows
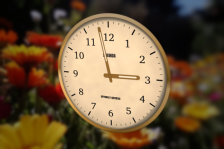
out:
{"hour": 2, "minute": 58}
